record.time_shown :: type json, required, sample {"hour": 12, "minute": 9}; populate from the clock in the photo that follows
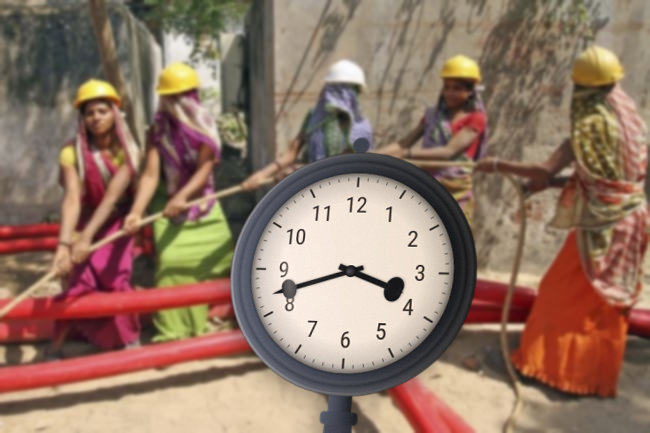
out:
{"hour": 3, "minute": 42}
